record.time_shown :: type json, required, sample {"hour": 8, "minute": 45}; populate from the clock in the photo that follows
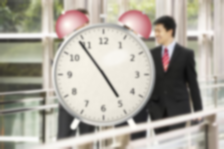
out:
{"hour": 4, "minute": 54}
